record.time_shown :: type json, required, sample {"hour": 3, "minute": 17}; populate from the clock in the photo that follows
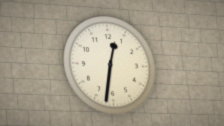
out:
{"hour": 12, "minute": 32}
